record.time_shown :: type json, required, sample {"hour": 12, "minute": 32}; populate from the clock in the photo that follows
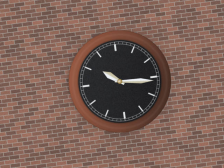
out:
{"hour": 10, "minute": 16}
